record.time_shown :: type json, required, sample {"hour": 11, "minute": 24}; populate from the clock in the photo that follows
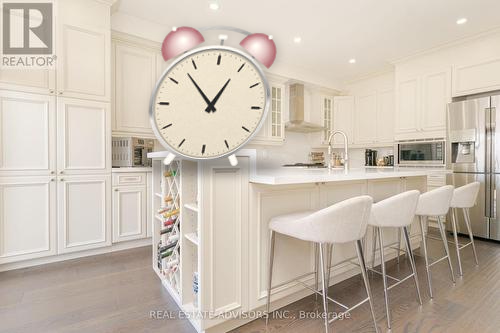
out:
{"hour": 12, "minute": 53}
